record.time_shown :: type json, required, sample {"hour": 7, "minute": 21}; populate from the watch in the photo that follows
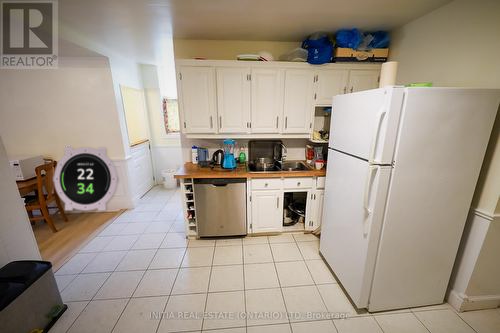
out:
{"hour": 22, "minute": 34}
